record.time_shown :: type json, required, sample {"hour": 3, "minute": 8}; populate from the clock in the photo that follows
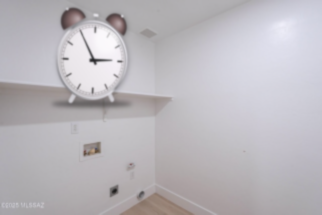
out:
{"hour": 2, "minute": 55}
